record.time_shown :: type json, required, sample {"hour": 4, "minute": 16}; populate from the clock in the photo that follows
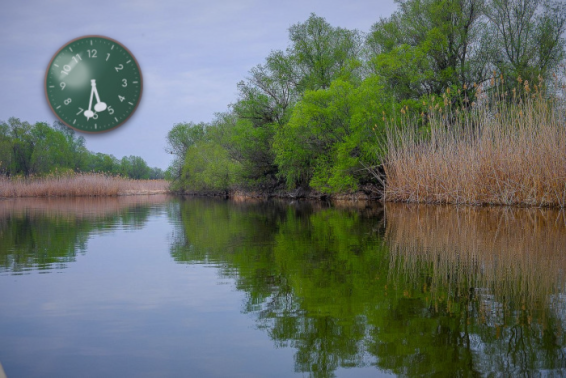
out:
{"hour": 5, "minute": 32}
